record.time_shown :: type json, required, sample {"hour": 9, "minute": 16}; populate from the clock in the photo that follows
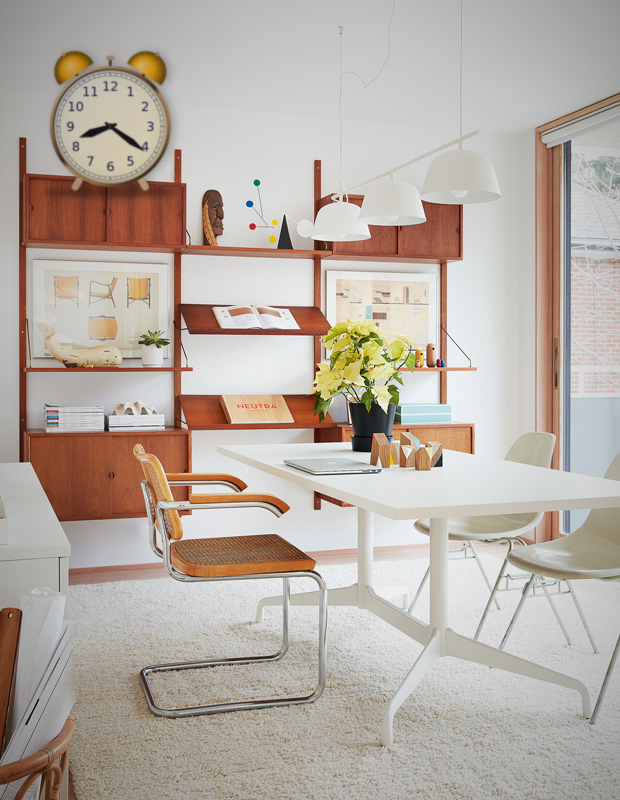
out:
{"hour": 8, "minute": 21}
